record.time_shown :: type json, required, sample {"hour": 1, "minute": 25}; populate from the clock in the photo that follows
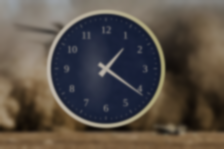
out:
{"hour": 1, "minute": 21}
